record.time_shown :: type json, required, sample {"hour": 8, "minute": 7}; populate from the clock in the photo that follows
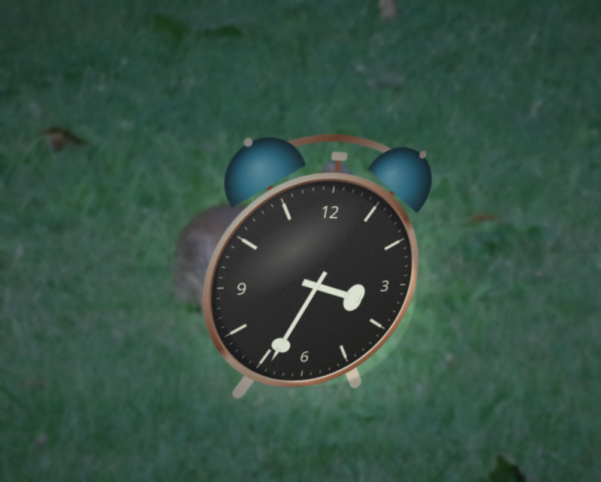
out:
{"hour": 3, "minute": 34}
